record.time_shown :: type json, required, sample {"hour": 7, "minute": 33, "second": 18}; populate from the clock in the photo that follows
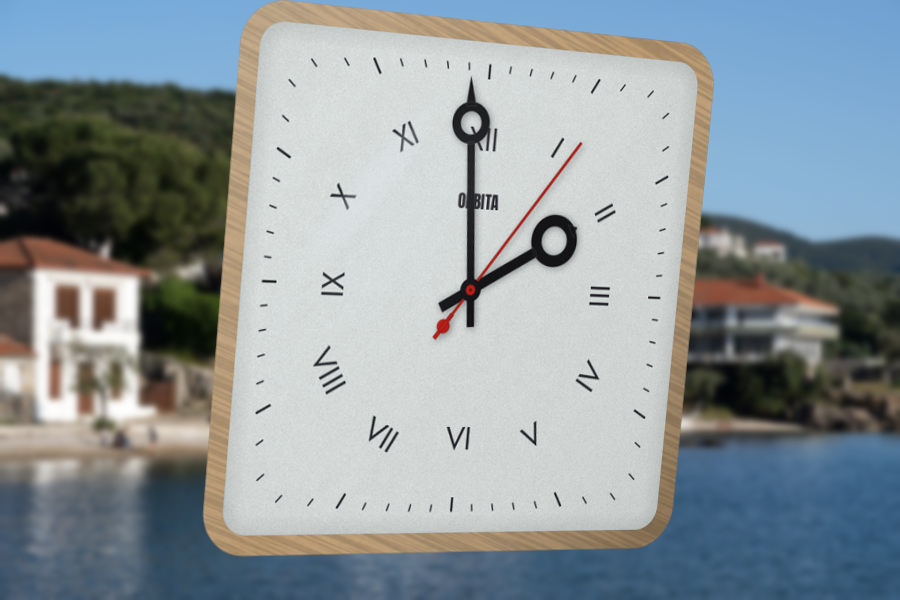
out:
{"hour": 1, "minute": 59, "second": 6}
